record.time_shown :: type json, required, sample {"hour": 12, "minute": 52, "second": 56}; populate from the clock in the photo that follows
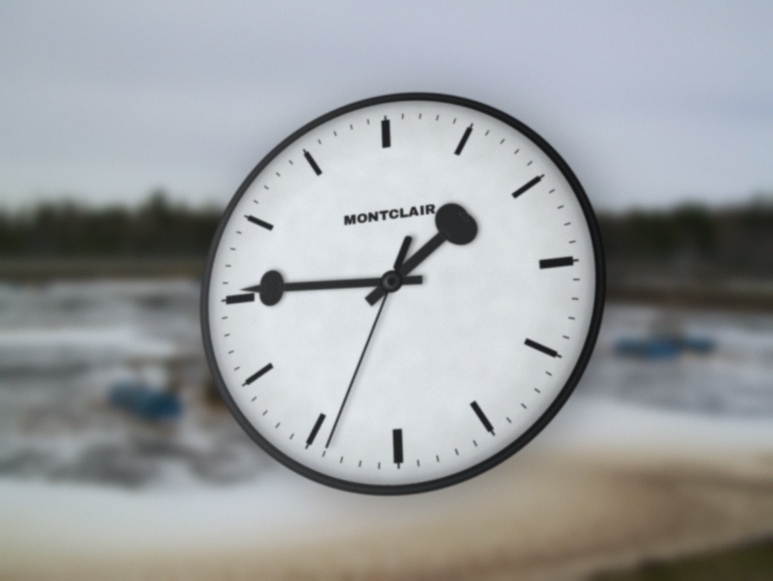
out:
{"hour": 1, "minute": 45, "second": 34}
